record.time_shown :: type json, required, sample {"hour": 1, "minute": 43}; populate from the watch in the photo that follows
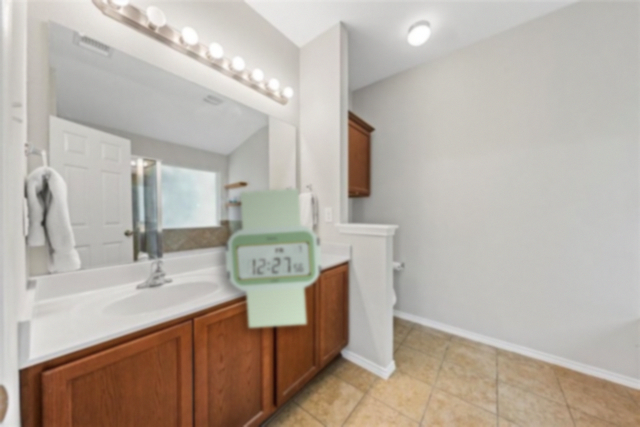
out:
{"hour": 12, "minute": 27}
